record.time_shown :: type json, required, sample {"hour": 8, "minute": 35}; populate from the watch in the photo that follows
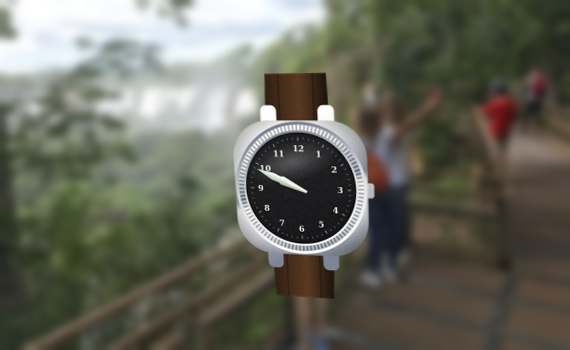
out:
{"hour": 9, "minute": 49}
